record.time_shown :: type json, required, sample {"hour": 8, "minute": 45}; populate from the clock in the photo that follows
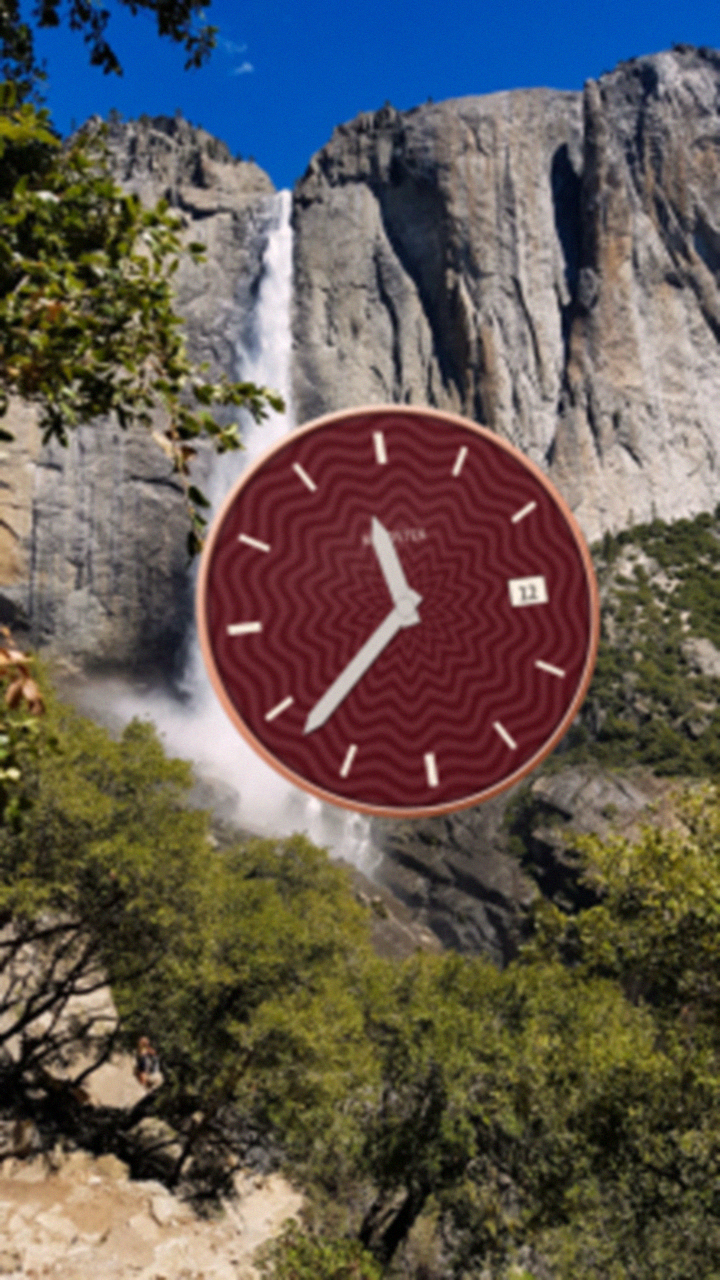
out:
{"hour": 11, "minute": 38}
